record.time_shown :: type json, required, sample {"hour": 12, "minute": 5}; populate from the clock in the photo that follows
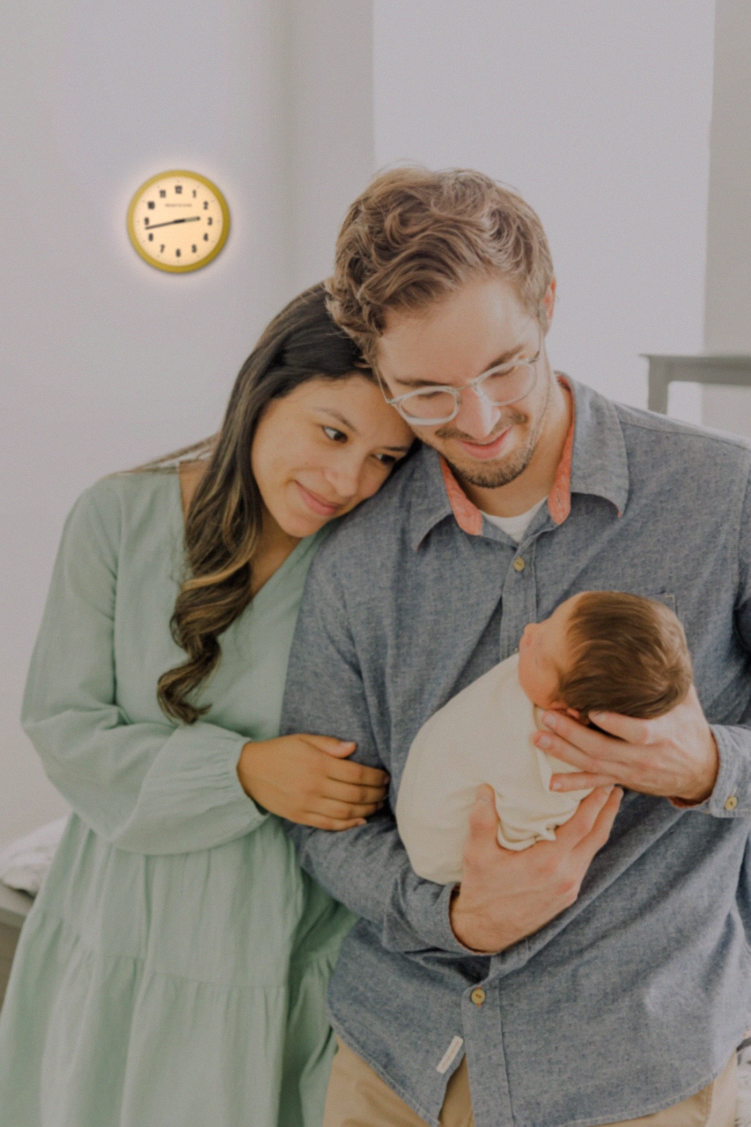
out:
{"hour": 2, "minute": 43}
